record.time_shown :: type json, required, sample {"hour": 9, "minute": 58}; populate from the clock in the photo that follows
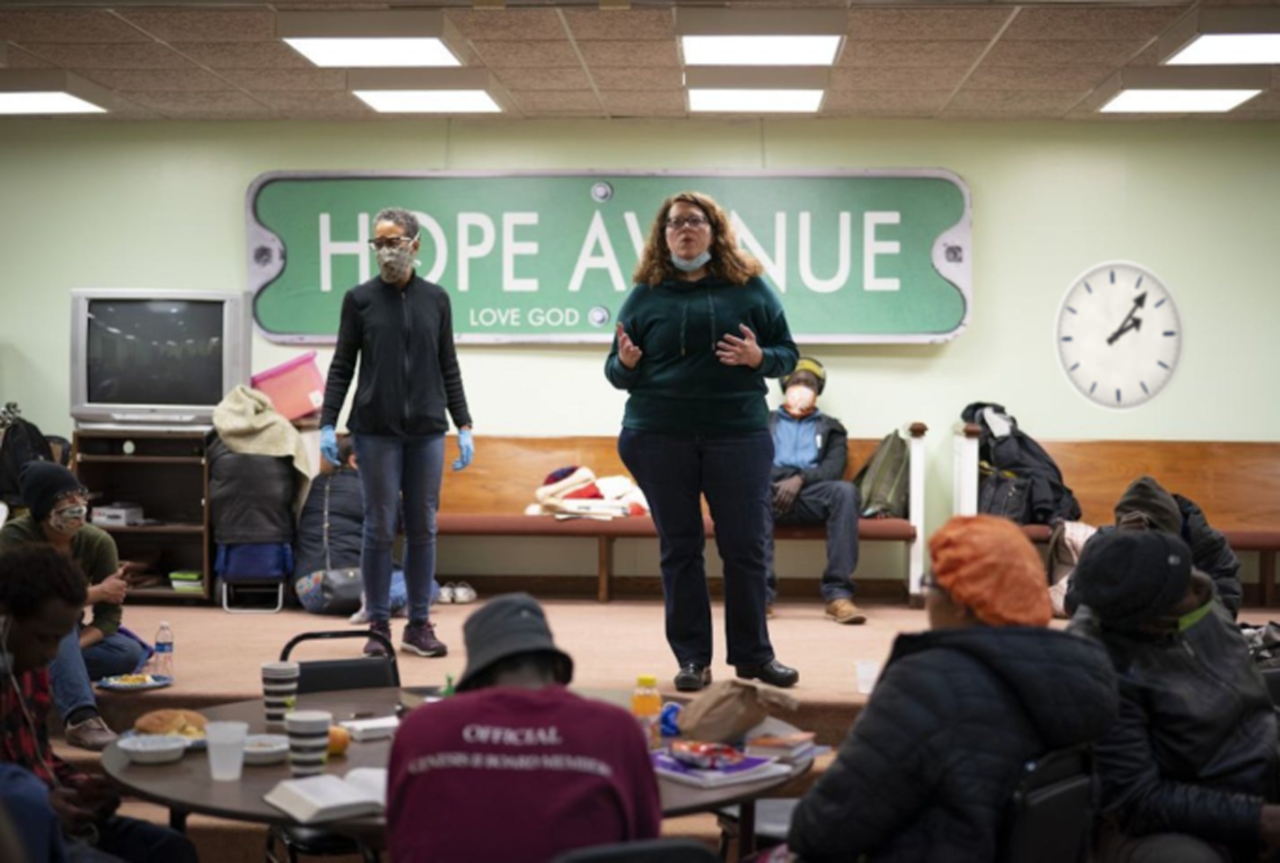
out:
{"hour": 2, "minute": 7}
